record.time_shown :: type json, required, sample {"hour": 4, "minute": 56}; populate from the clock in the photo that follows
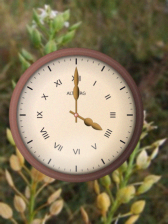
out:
{"hour": 4, "minute": 0}
